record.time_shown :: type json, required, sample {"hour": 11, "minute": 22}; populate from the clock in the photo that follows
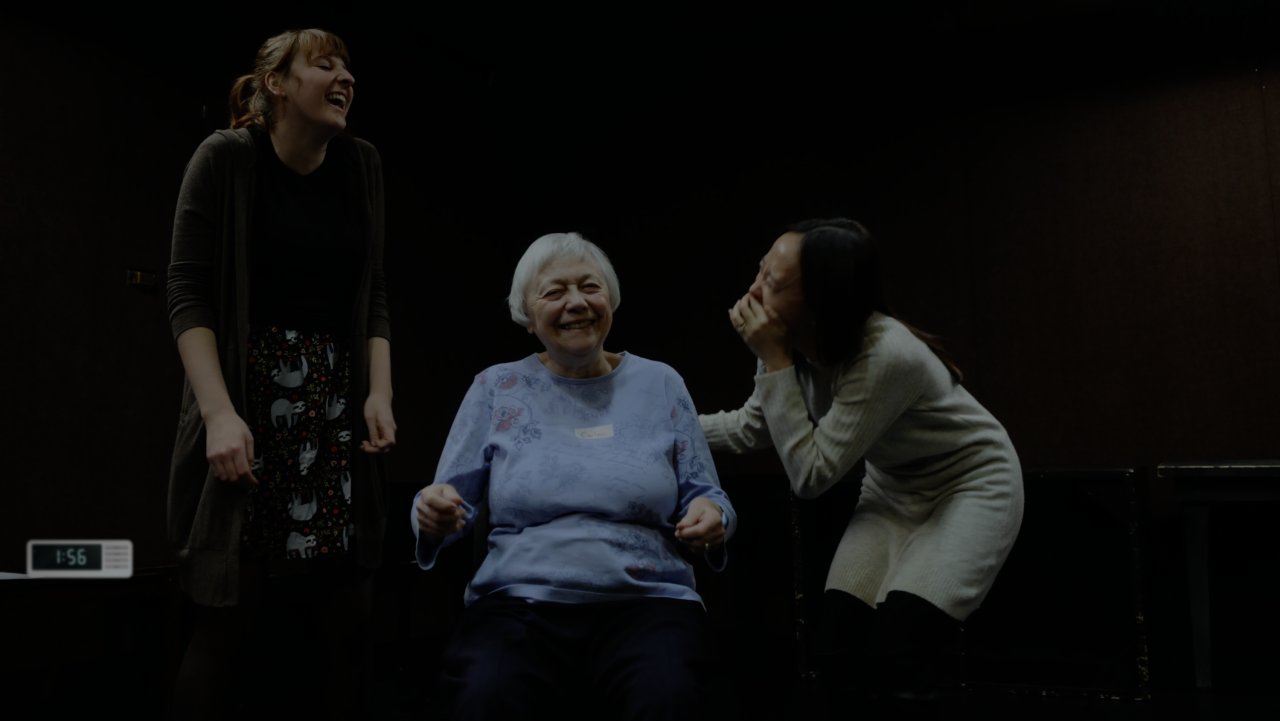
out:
{"hour": 1, "minute": 56}
